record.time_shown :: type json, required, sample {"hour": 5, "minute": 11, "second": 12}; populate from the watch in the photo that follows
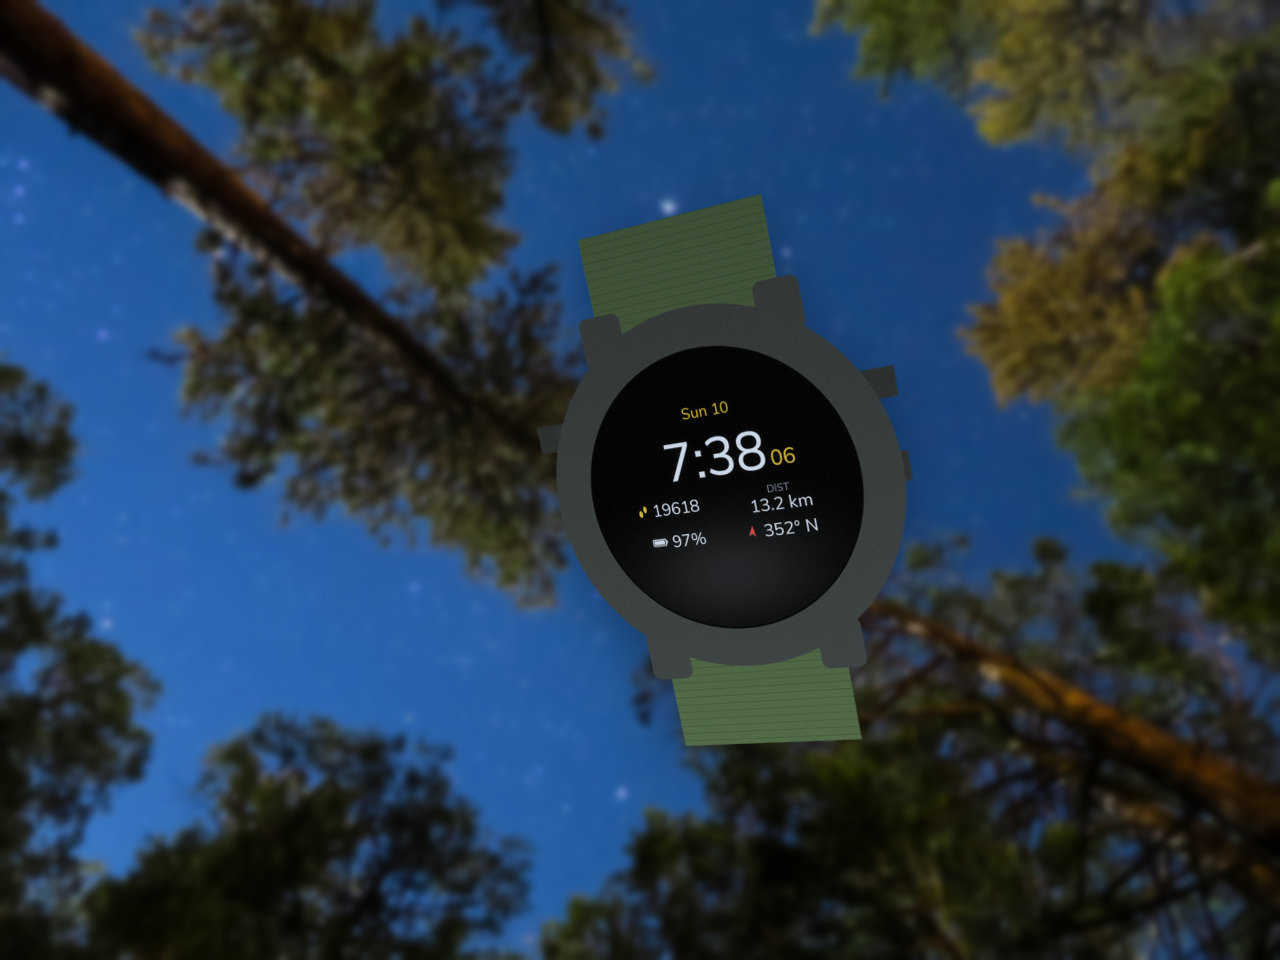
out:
{"hour": 7, "minute": 38, "second": 6}
